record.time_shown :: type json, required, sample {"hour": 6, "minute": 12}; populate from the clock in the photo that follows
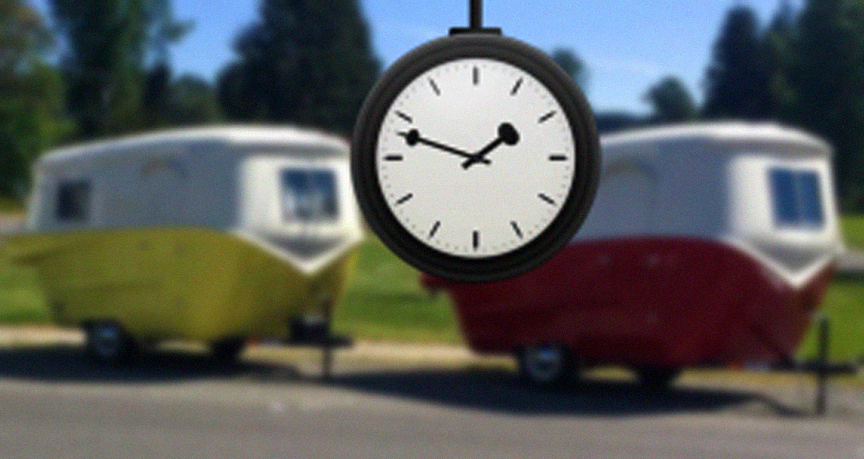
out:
{"hour": 1, "minute": 48}
